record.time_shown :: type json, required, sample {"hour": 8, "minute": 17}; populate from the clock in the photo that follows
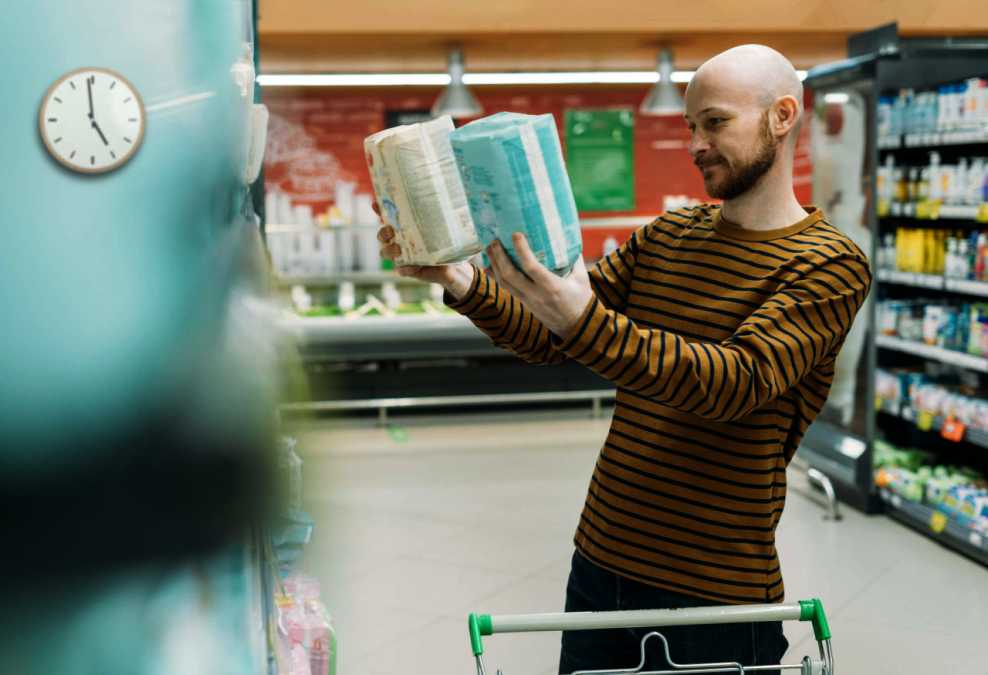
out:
{"hour": 4, "minute": 59}
